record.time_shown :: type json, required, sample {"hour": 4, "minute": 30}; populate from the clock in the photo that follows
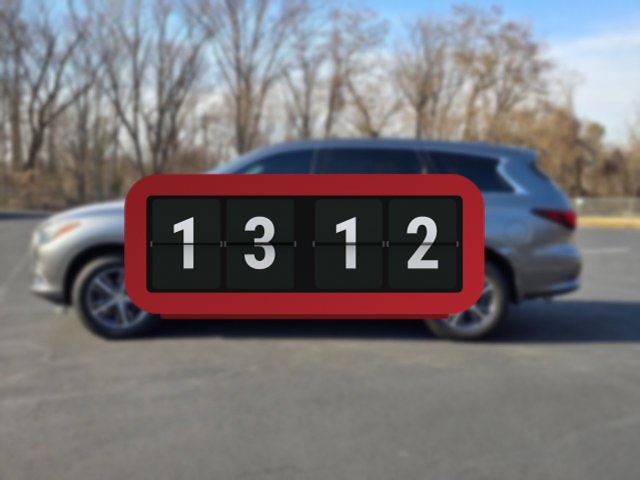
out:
{"hour": 13, "minute": 12}
